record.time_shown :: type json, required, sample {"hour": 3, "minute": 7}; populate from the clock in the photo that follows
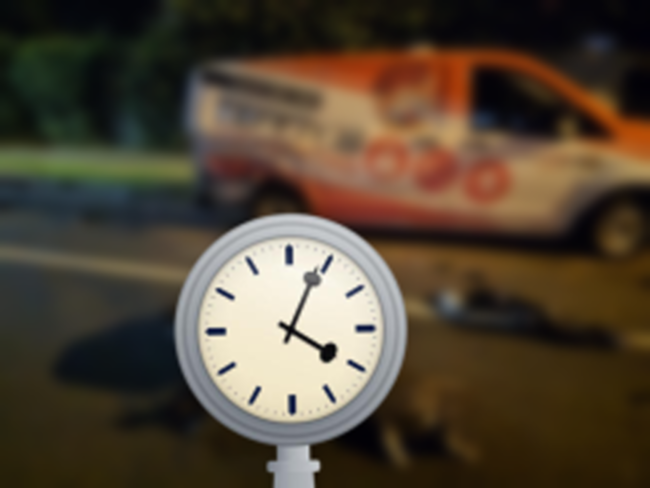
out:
{"hour": 4, "minute": 4}
